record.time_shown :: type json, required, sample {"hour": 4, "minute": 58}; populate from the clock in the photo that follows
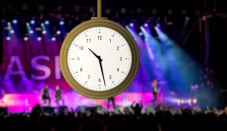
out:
{"hour": 10, "minute": 28}
